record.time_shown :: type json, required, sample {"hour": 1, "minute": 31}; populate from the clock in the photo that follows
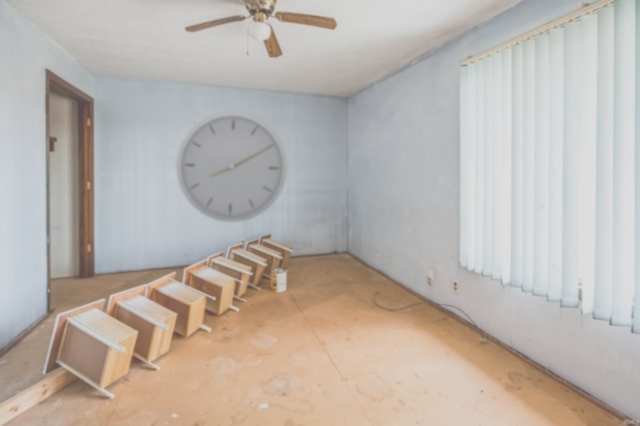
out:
{"hour": 8, "minute": 10}
